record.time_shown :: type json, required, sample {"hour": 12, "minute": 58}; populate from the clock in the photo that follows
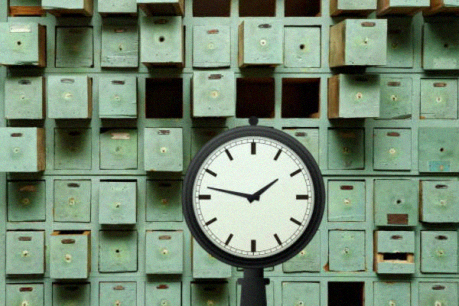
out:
{"hour": 1, "minute": 47}
